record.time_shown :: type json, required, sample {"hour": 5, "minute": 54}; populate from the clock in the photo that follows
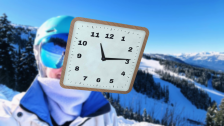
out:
{"hour": 11, "minute": 14}
